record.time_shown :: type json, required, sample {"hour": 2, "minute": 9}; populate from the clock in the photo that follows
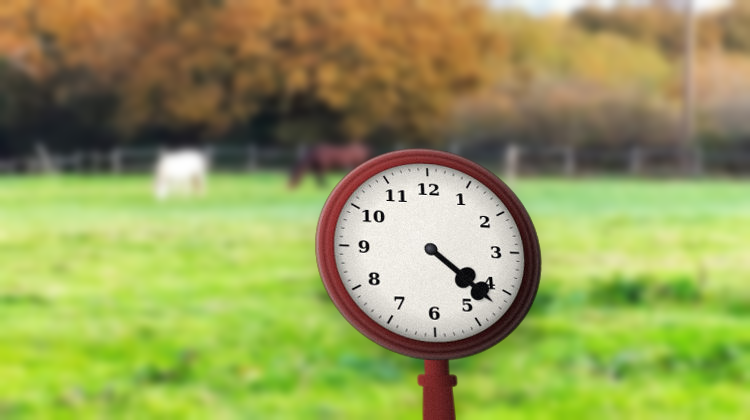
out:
{"hour": 4, "minute": 22}
